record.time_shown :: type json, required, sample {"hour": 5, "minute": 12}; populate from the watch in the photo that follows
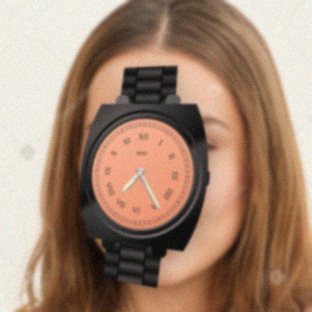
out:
{"hour": 7, "minute": 24}
